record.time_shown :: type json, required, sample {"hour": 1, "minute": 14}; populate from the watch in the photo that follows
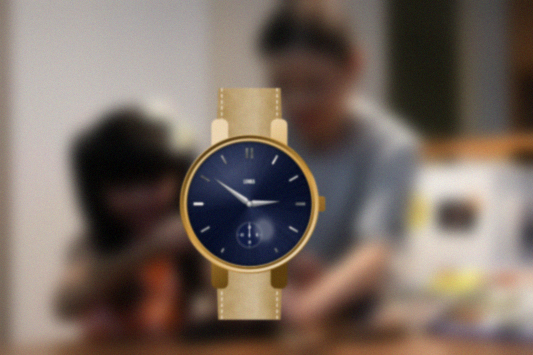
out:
{"hour": 2, "minute": 51}
